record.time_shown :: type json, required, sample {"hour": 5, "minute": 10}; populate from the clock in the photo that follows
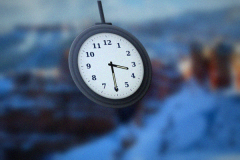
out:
{"hour": 3, "minute": 30}
